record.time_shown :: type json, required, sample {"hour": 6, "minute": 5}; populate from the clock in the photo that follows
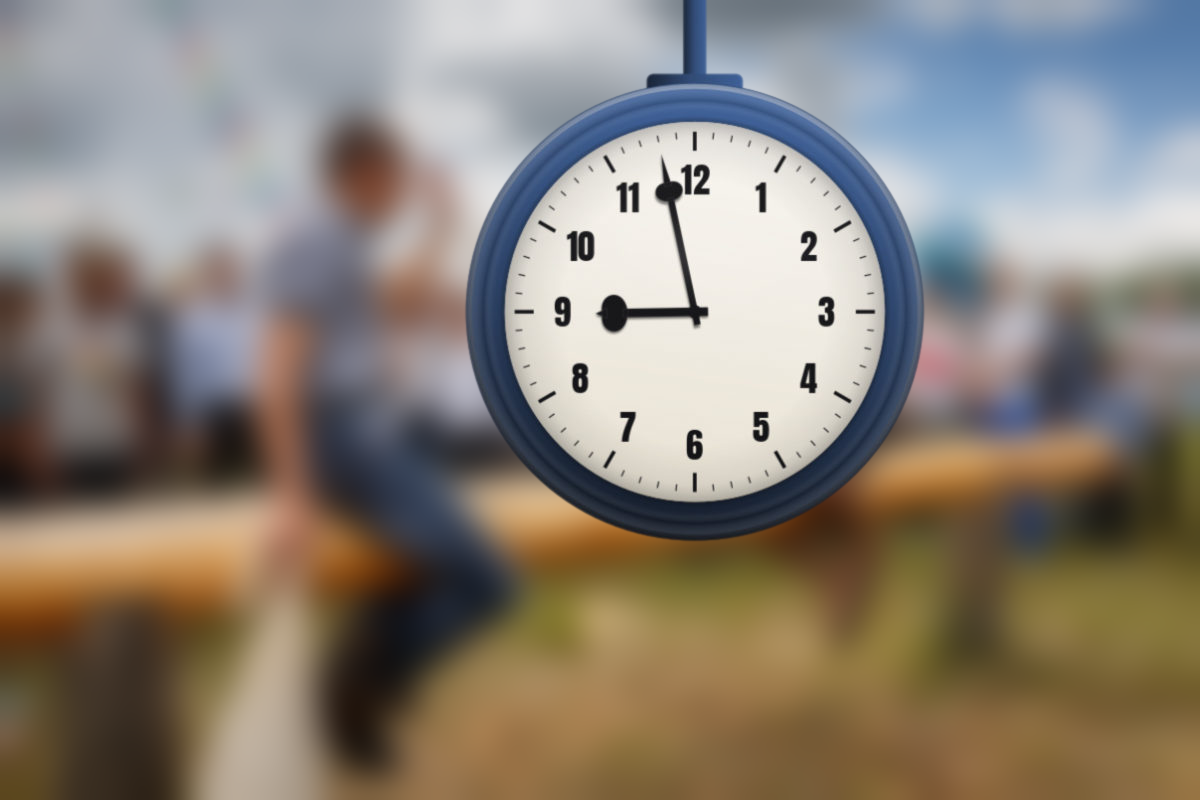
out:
{"hour": 8, "minute": 58}
